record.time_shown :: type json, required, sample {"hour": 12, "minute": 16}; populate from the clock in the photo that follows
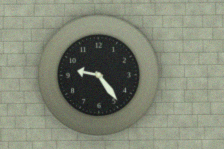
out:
{"hour": 9, "minute": 24}
